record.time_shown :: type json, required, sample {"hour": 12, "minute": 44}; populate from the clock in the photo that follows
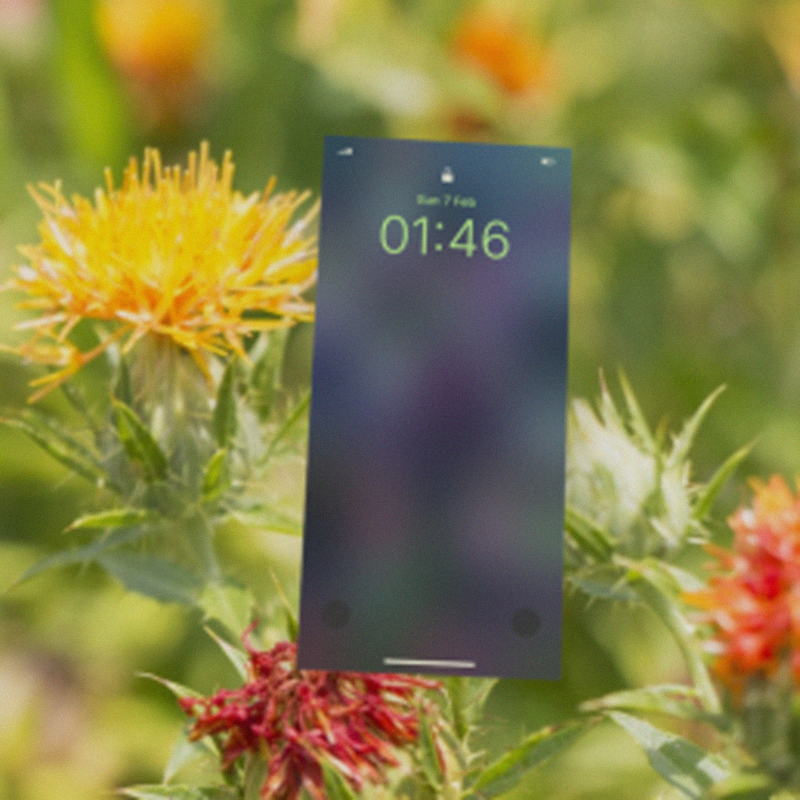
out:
{"hour": 1, "minute": 46}
